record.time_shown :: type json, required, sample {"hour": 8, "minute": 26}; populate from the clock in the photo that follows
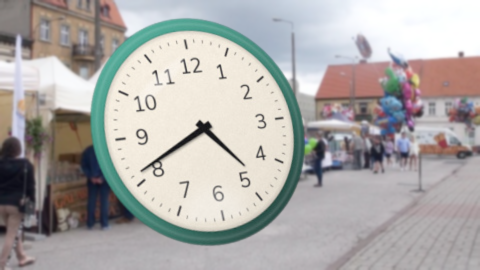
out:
{"hour": 4, "minute": 41}
